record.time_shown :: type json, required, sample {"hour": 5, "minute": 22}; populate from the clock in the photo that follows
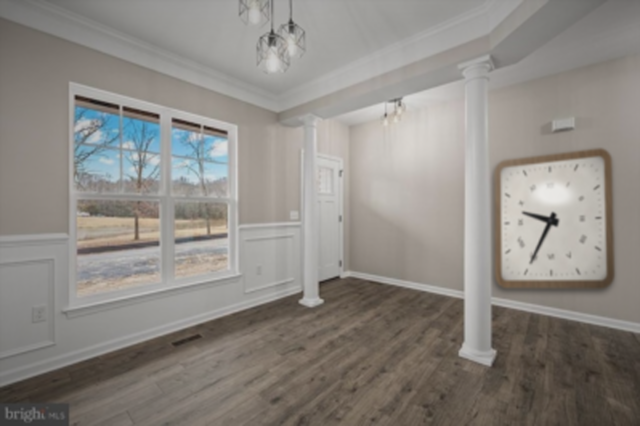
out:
{"hour": 9, "minute": 35}
